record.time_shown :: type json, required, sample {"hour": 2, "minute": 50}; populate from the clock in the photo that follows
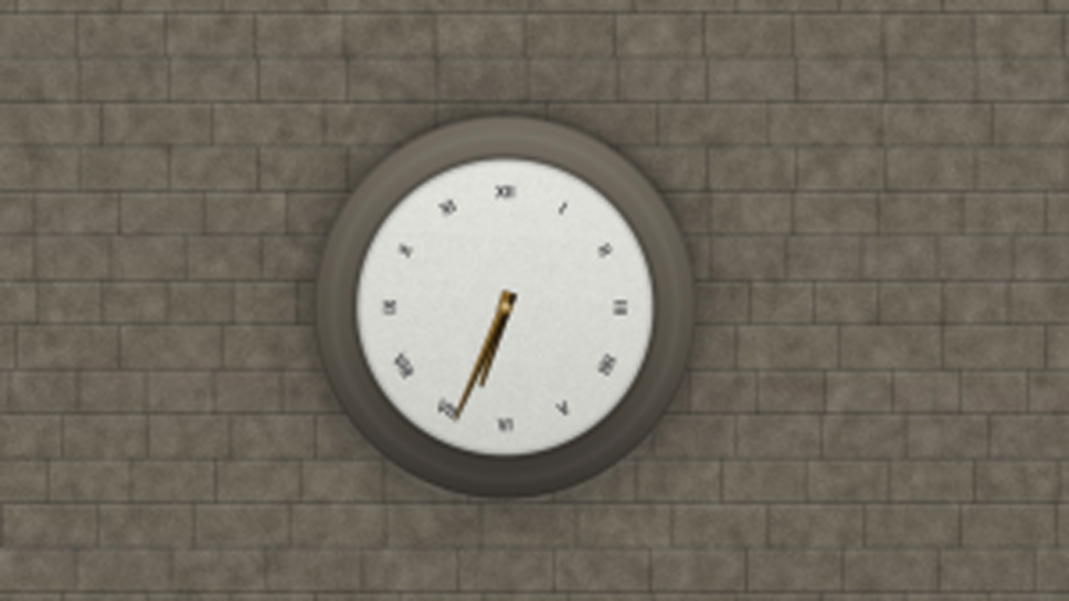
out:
{"hour": 6, "minute": 34}
